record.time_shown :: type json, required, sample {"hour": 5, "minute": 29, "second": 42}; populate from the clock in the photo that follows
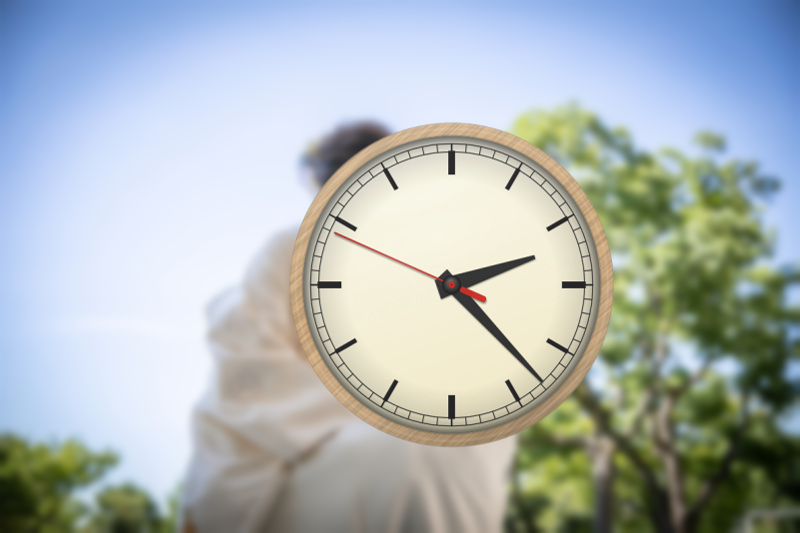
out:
{"hour": 2, "minute": 22, "second": 49}
